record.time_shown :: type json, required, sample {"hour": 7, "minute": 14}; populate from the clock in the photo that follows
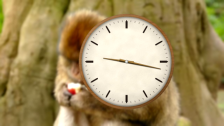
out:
{"hour": 9, "minute": 17}
